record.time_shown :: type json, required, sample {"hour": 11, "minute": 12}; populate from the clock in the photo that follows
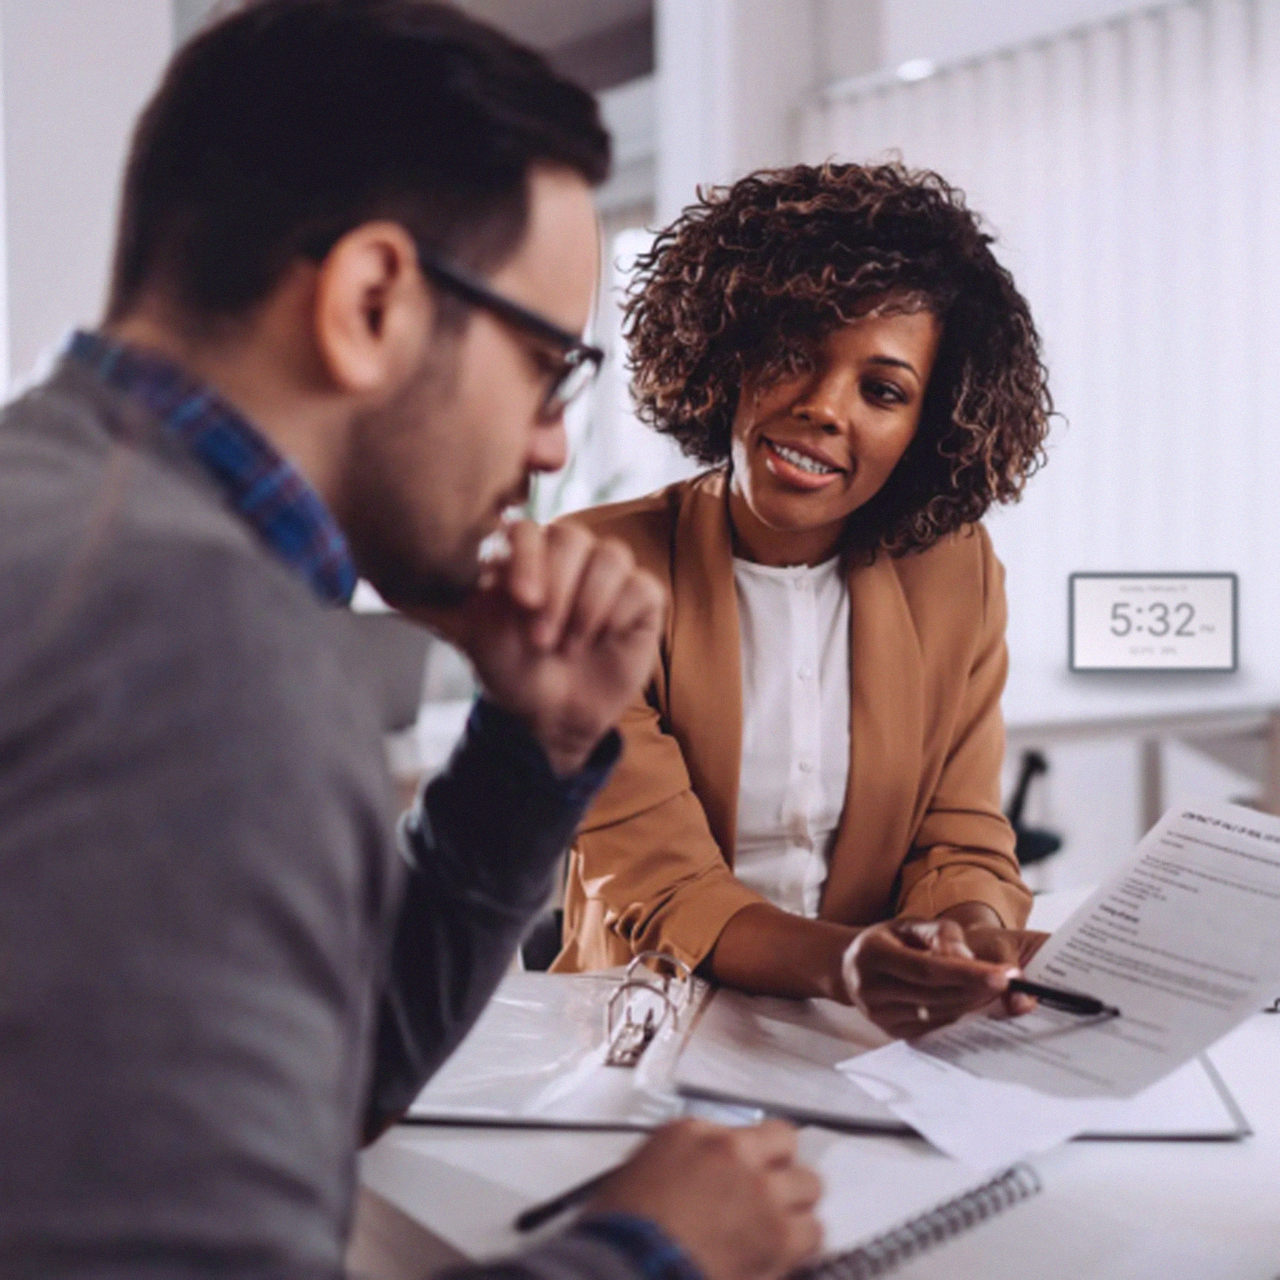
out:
{"hour": 5, "minute": 32}
